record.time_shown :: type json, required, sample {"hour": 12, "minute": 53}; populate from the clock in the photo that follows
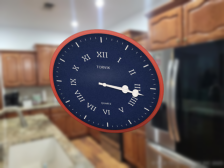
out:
{"hour": 3, "minute": 17}
